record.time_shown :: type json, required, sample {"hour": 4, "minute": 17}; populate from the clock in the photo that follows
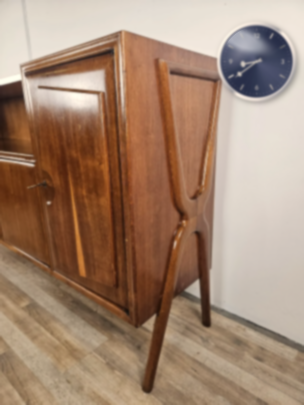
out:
{"hour": 8, "minute": 39}
